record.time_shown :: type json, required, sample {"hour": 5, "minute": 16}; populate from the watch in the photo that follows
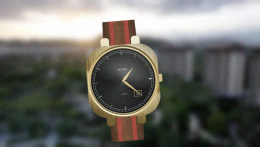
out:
{"hour": 1, "minute": 22}
